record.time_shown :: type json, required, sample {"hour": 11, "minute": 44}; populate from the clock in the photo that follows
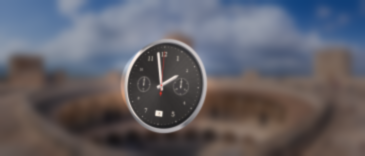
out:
{"hour": 1, "minute": 58}
